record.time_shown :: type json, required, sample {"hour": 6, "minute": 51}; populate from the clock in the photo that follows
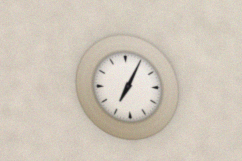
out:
{"hour": 7, "minute": 5}
